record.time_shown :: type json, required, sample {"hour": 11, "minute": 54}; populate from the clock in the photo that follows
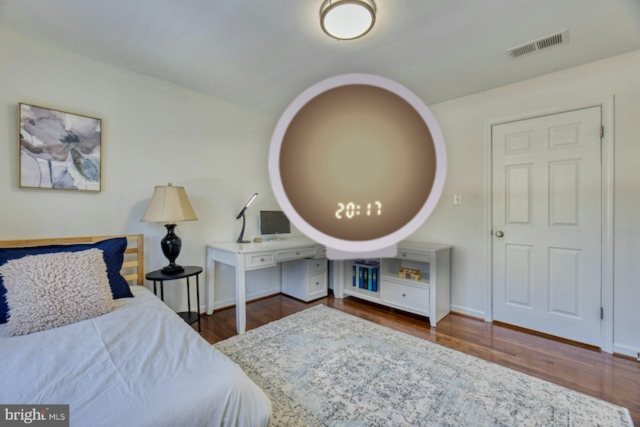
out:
{"hour": 20, "minute": 17}
